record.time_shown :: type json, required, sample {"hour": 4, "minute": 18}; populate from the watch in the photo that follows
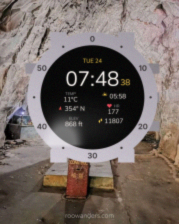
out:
{"hour": 7, "minute": 48}
